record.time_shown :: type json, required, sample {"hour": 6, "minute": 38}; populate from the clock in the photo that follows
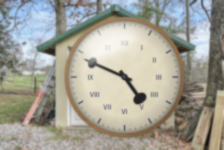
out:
{"hour": 4, "minute": 49}
